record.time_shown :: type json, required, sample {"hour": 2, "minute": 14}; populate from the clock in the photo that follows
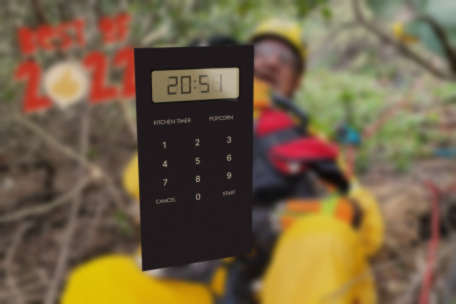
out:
{"hour": 20, "minute": 51}
